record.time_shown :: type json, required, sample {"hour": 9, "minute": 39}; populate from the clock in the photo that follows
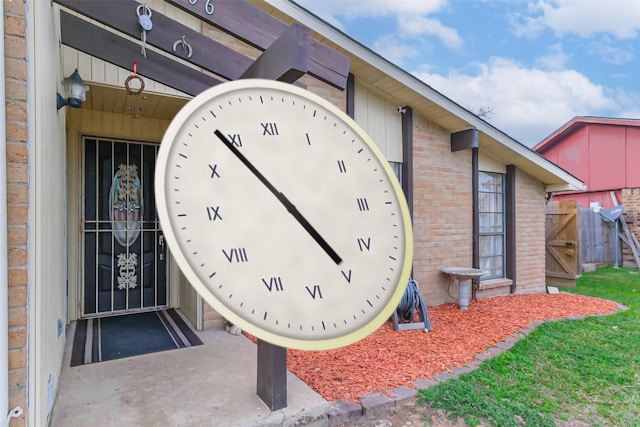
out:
{"hour": 4, "minute": 54}
